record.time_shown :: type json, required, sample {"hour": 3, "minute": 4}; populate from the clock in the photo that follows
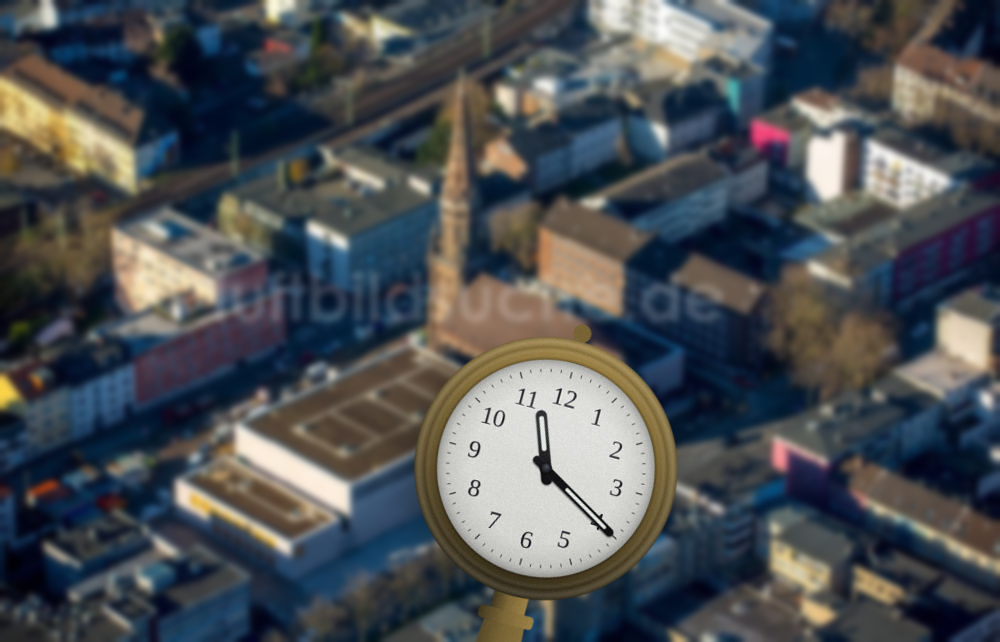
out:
{"hour": 11, "minute": 20}
